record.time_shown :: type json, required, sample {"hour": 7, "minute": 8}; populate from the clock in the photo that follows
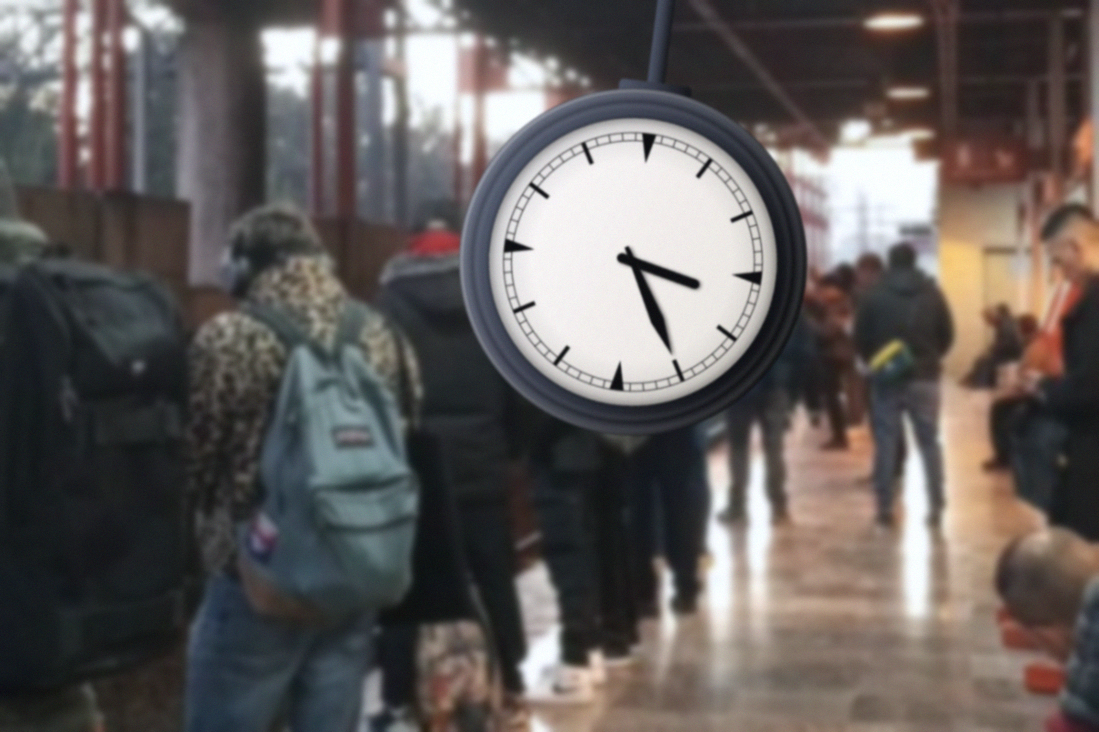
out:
{"hour": 3, "minute": 25}
